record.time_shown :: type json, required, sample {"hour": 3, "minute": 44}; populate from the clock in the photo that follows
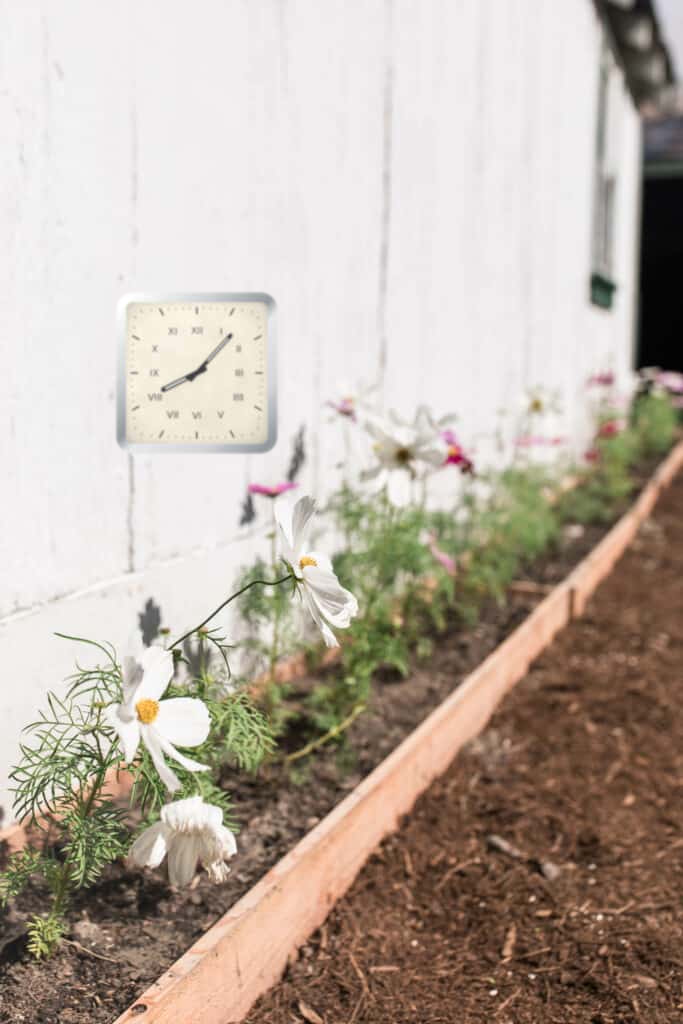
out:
{"hour": 8, "minute": 7}
